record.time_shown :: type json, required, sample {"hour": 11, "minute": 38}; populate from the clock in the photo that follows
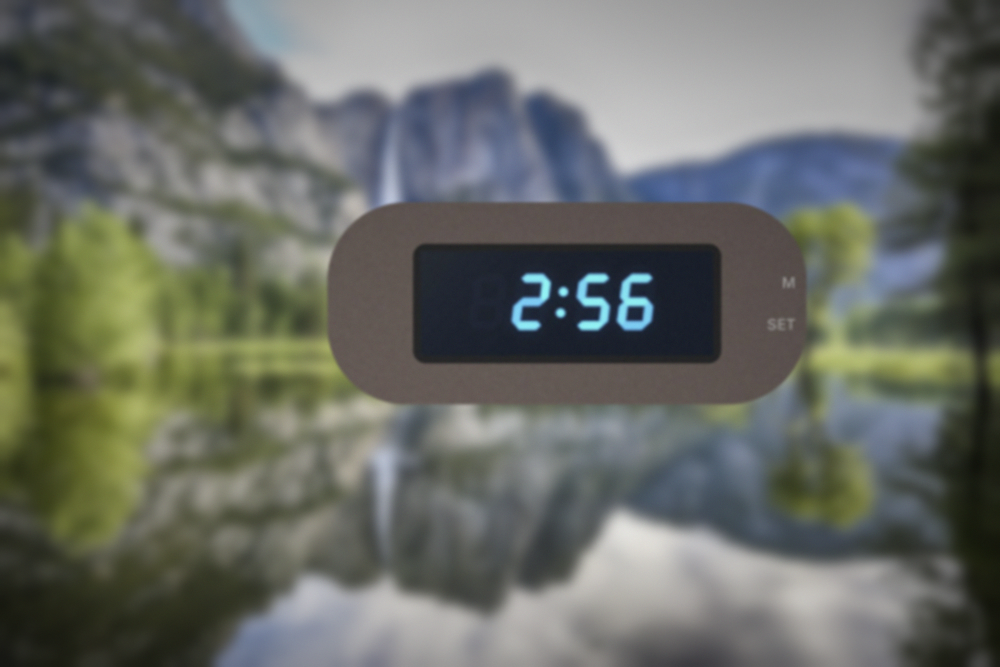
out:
{"hour": 2, "minute": 56}
